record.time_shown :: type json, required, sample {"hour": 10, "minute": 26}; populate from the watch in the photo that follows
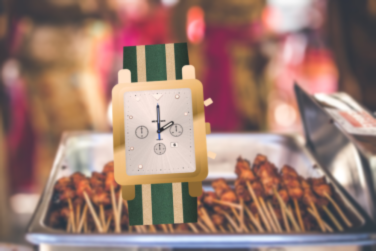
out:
{"hour": 2, "minute": 0}
